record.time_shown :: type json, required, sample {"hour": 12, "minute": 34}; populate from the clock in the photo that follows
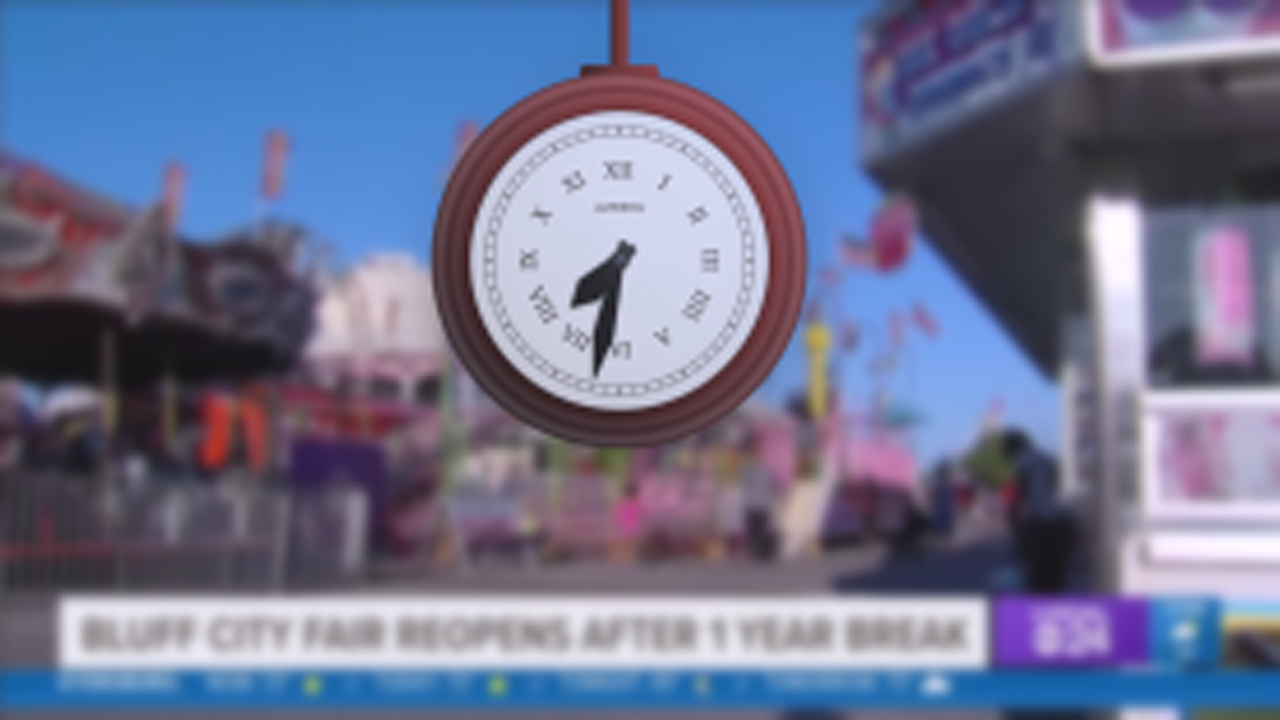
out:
{"hour": 7, "minute": 32}
